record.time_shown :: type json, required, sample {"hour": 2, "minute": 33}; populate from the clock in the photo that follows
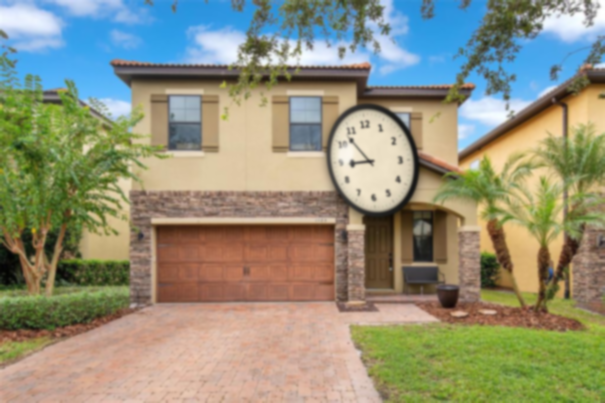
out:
{"hour": 8, "minute": 53}
